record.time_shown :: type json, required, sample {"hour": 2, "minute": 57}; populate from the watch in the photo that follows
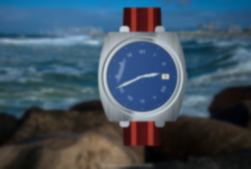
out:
{"hour": 2, "minute": 41}
